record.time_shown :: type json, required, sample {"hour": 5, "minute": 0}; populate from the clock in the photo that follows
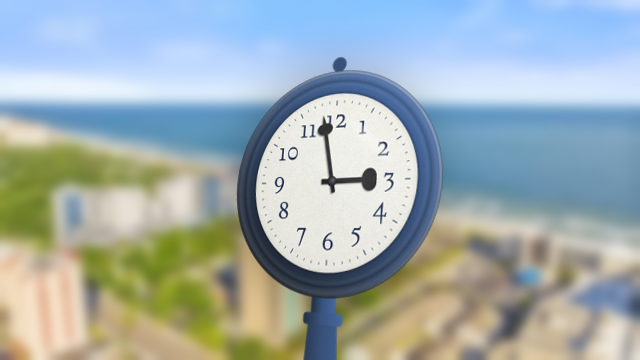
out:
{"hour": 2, "minute": 58}
